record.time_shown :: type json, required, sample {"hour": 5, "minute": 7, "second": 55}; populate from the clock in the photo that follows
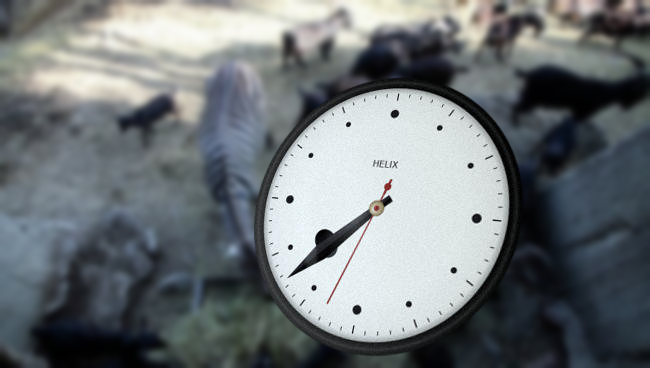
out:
{"hour": 7, "minute": 37, "second": 33}
